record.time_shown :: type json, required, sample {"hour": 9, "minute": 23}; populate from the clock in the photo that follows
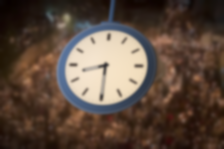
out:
{"hour": 8, "minute": 30}
